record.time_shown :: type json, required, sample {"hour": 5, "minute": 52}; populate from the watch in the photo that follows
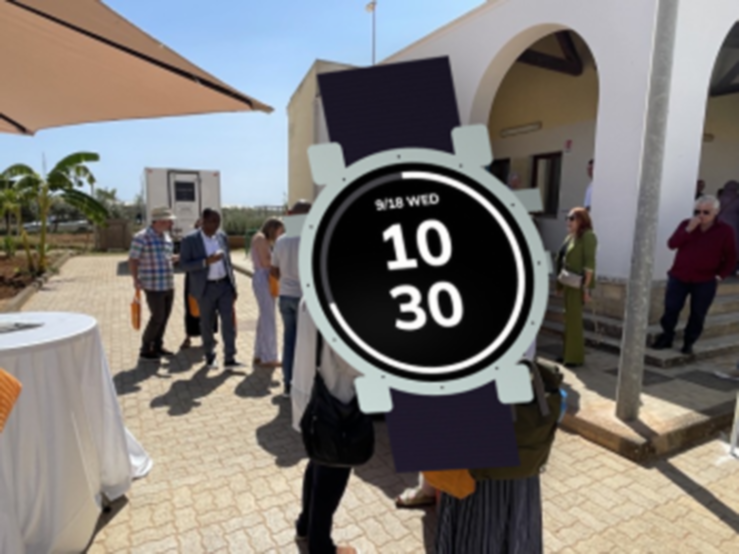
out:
{"hour": 10, "minute": 30}
